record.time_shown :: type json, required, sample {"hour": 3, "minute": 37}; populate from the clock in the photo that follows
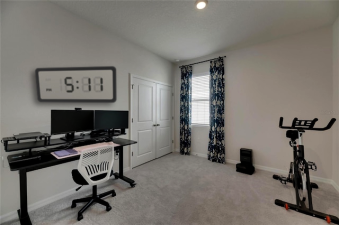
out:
{"hour": 5, "minute": 11}
